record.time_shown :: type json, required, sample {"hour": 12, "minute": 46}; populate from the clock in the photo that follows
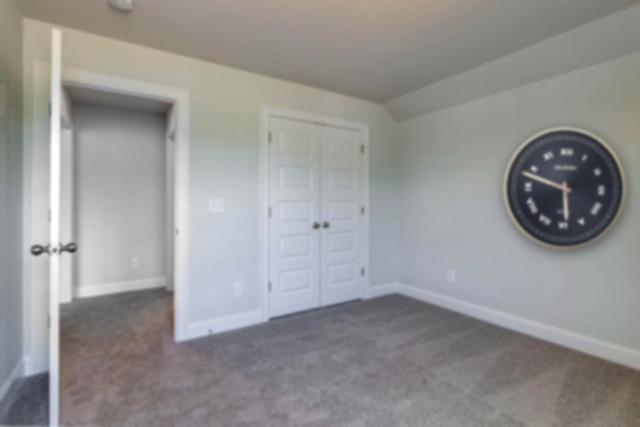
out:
{"hour": 5, "minute": 48}
